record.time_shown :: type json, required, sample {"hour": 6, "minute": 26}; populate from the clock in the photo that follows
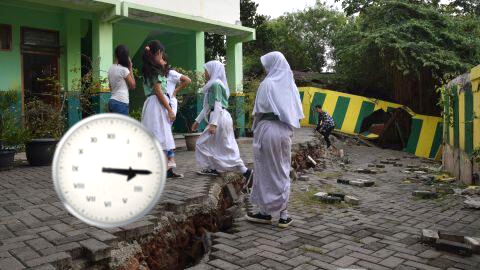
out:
{"hour": 3, "minute": 15}
